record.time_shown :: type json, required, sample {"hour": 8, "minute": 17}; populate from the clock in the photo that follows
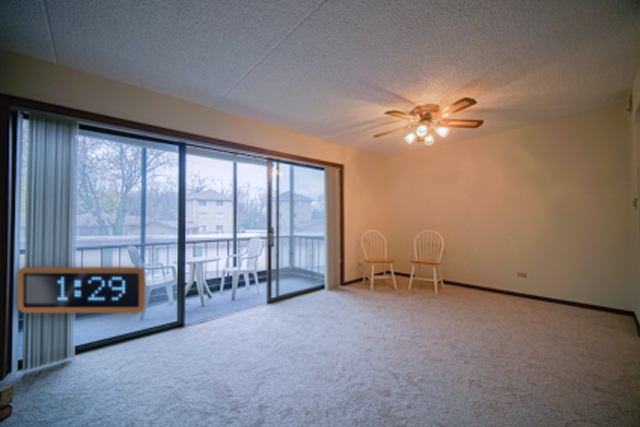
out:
{"hour": 1, "minute": 29}
